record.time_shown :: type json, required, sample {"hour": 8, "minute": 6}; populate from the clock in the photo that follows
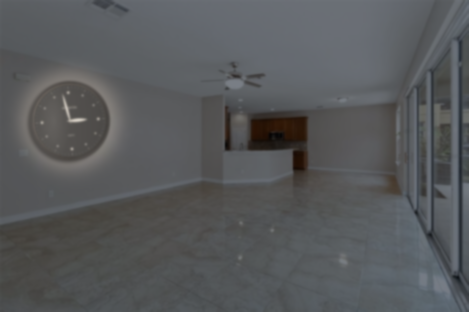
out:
{"hour": 2, "minute": 58}
